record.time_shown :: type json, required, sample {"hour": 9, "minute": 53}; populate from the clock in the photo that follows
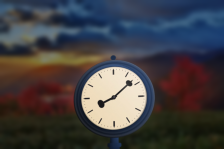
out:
{"hour": 8, "minute": 8}
